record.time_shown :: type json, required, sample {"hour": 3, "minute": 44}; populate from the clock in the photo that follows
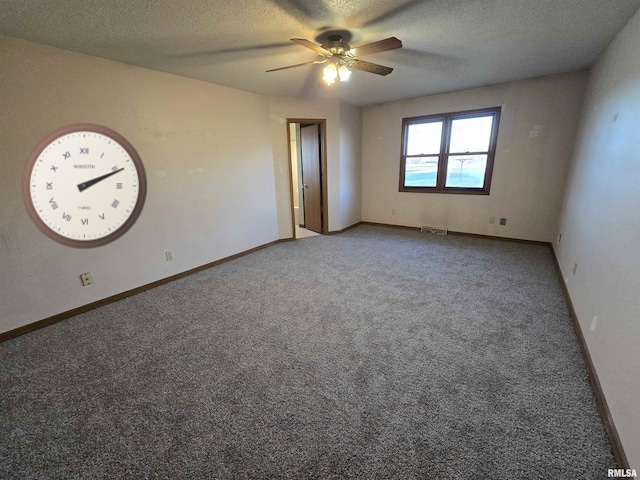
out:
{"hour": 2, "minute": 11}
